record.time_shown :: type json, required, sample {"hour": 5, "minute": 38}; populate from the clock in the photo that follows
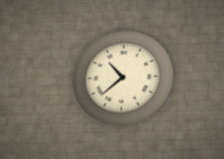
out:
{"hour": 10, "minute": 38}
